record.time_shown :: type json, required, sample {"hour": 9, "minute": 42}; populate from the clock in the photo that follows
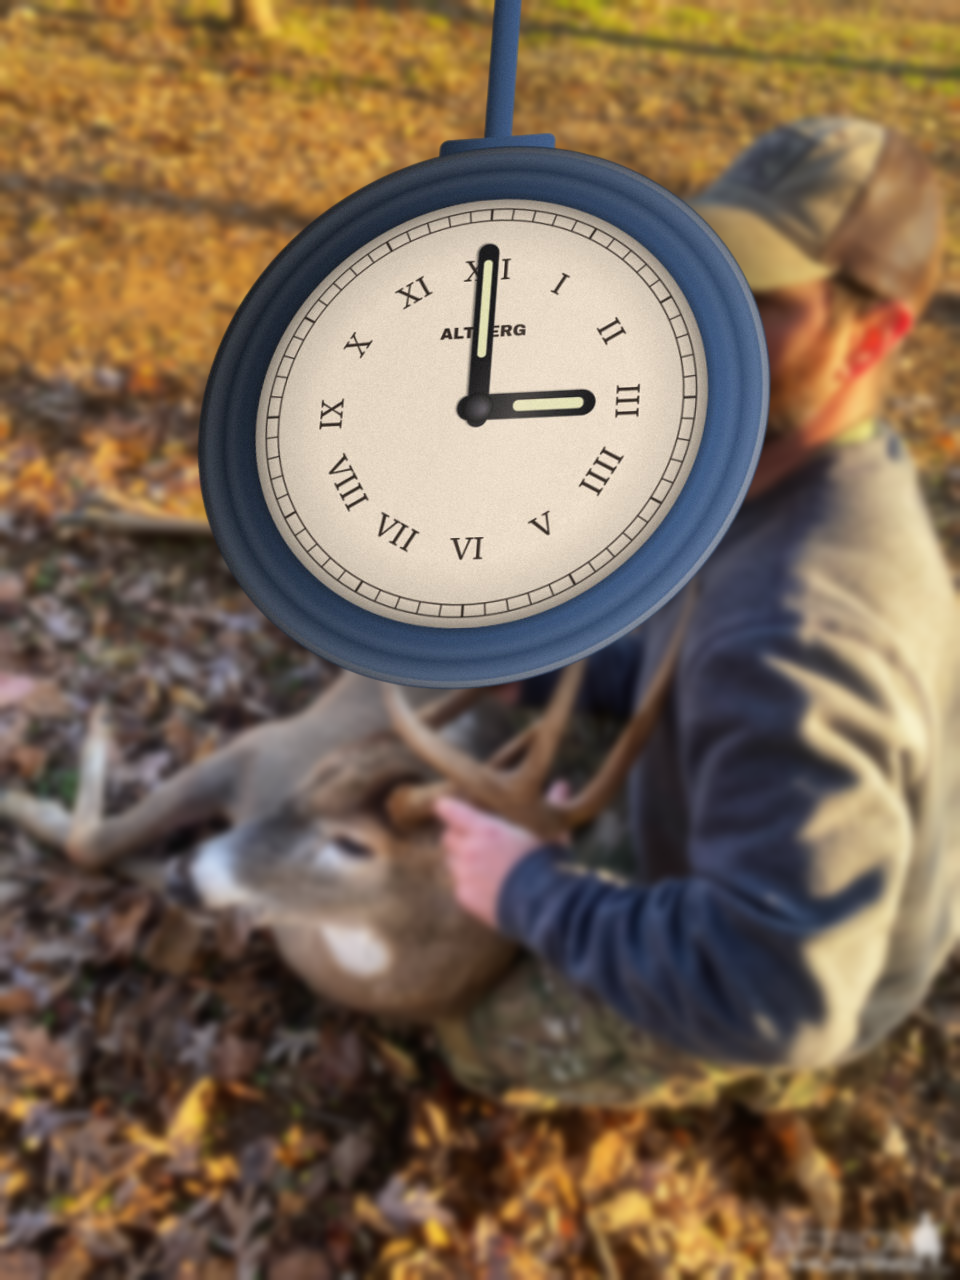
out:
{"hour": 3, "minute": 0}
